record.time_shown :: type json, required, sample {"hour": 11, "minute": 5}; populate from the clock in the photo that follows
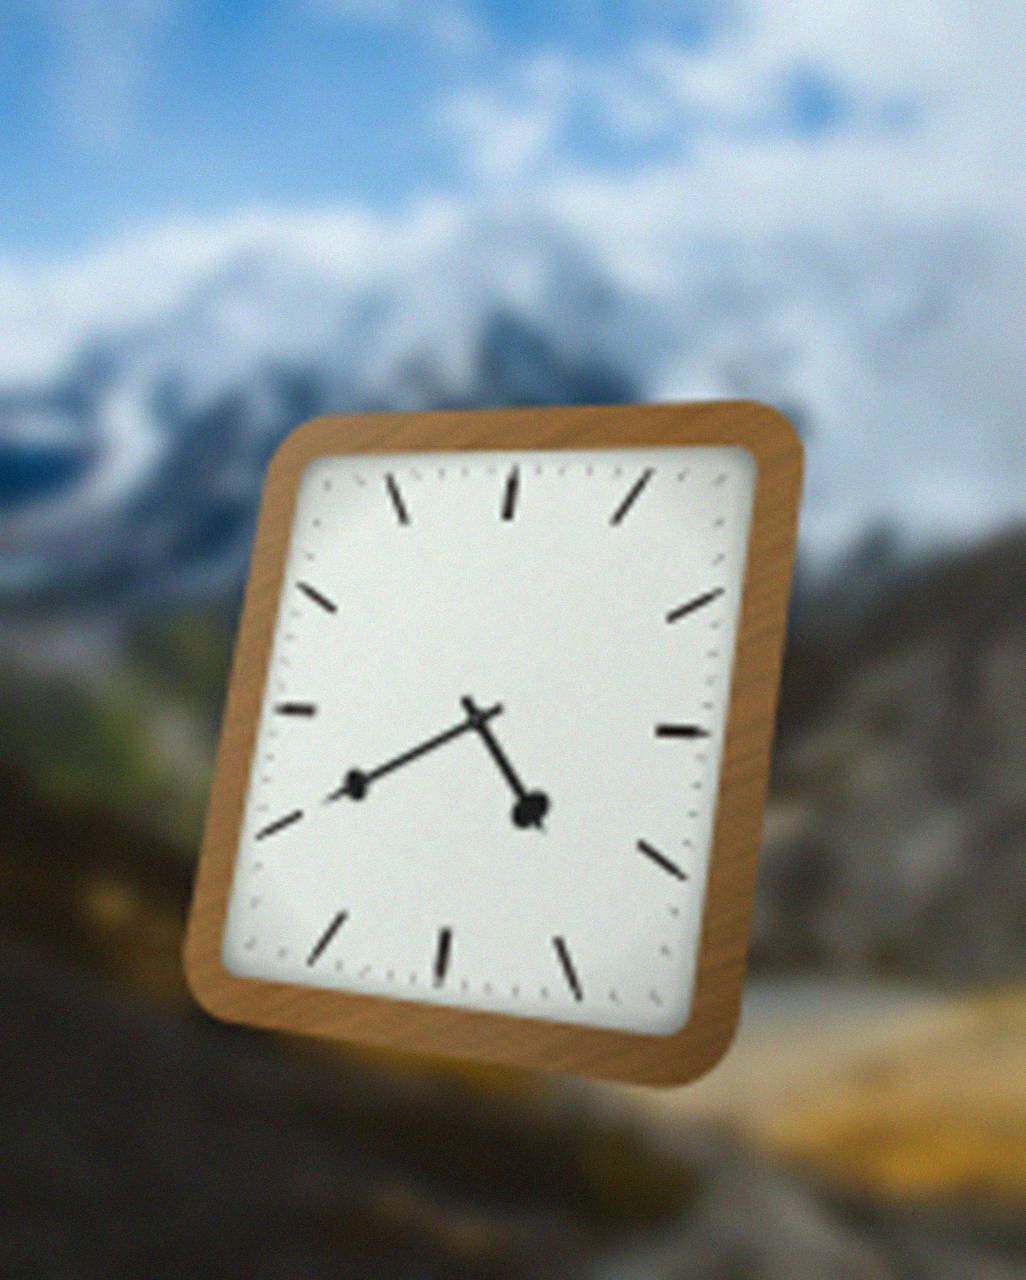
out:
{"hour": 4, "minute": 40}
